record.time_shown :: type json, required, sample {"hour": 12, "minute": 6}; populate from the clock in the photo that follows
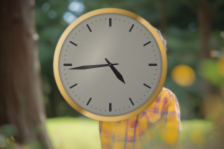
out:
{"hour": 4, "minute": 44}
